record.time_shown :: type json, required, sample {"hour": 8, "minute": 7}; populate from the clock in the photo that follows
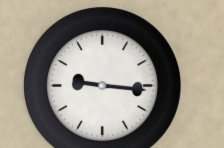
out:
{"hour": 9, "minute": 16}
